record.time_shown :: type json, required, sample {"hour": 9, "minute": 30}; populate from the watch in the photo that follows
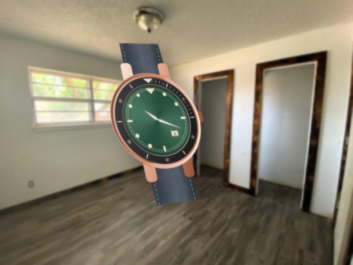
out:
{"hour": 10, "minute": 19}
